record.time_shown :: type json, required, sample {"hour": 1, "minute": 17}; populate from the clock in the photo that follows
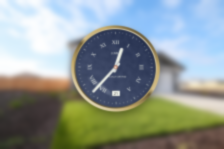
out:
{"hour": 12, "minute": 37}
